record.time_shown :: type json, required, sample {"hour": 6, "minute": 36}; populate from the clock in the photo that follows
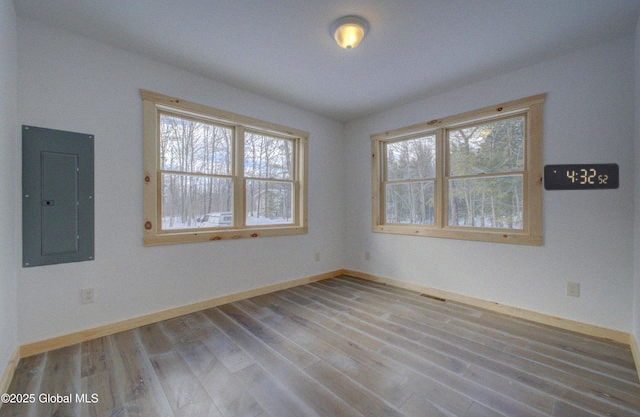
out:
{"hour": 4, "minute": 32}
